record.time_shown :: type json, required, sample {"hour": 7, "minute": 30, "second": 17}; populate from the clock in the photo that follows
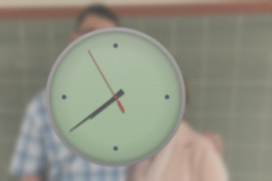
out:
{"hour": 7, "minute": 38, "second": 55}
